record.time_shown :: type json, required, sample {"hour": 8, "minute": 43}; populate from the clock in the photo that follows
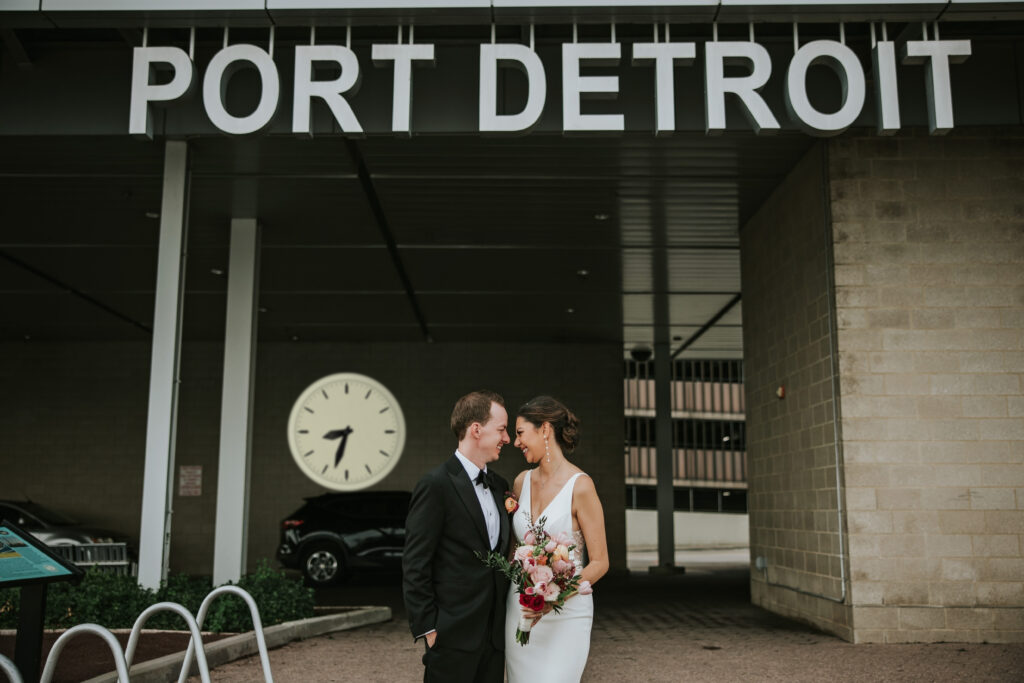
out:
{"hour": 8, "minute": 33}
